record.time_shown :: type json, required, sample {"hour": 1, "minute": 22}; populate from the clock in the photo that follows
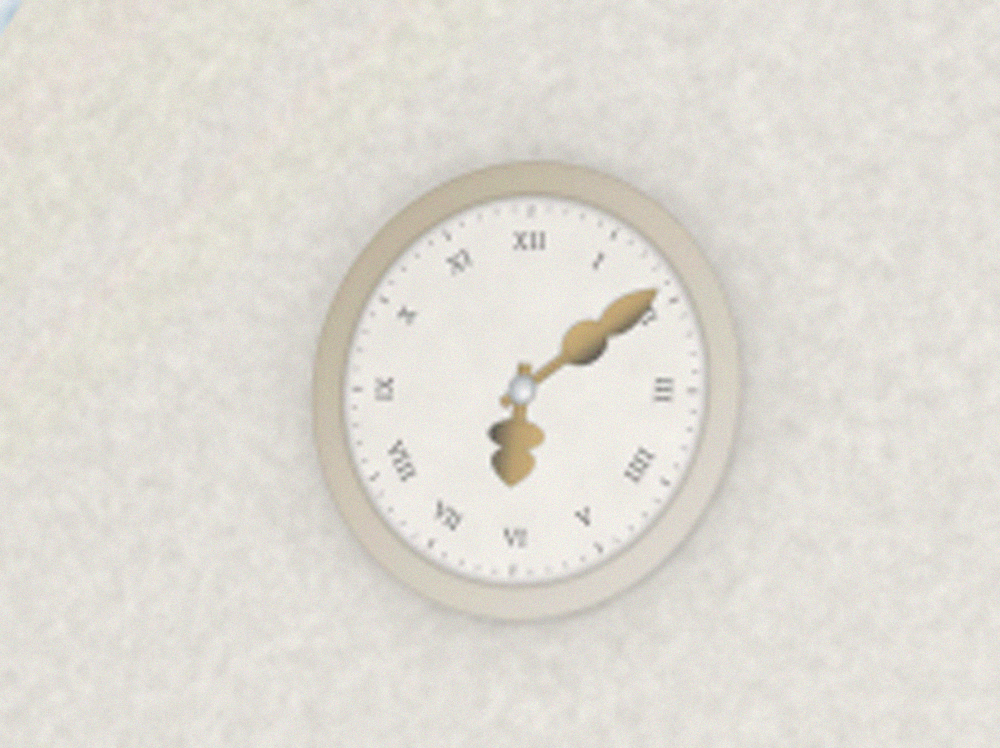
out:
{"hour": 6, "minute": 9}
